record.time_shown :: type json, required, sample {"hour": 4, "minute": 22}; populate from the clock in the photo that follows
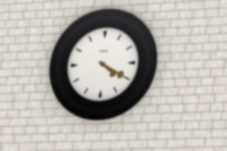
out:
{"hour": 4, "minute": 20}
